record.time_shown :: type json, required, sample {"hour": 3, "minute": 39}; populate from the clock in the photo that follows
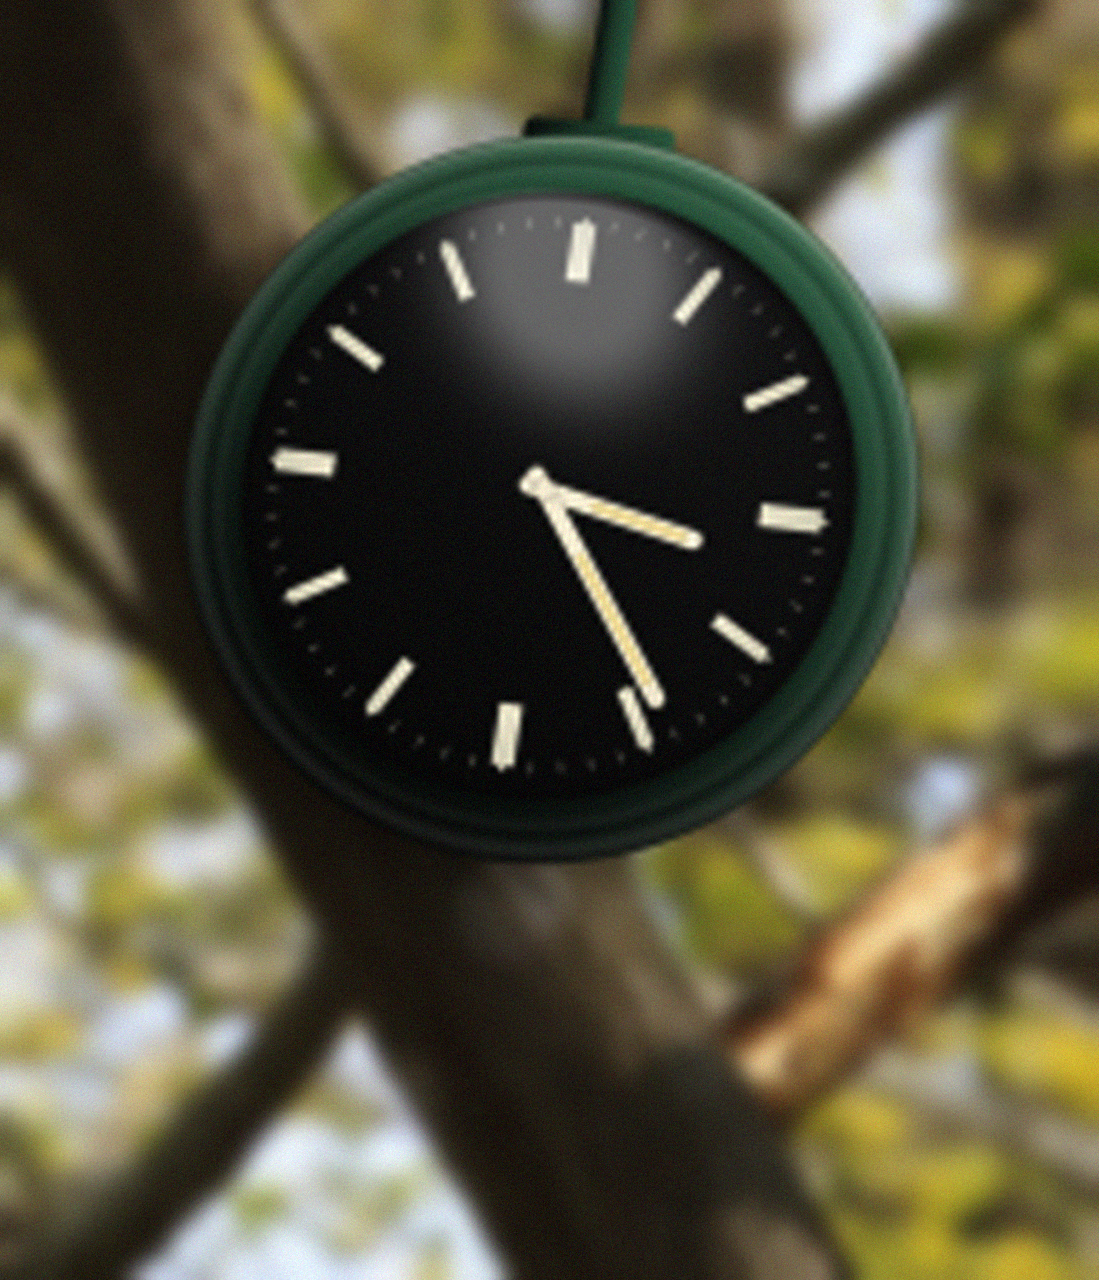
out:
{"hour": 3, "minute": 24}
